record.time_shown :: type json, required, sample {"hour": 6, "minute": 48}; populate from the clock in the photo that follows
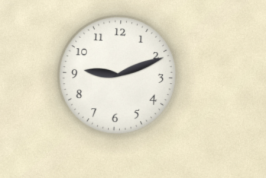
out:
{"hour": 9, "minute": 11}
